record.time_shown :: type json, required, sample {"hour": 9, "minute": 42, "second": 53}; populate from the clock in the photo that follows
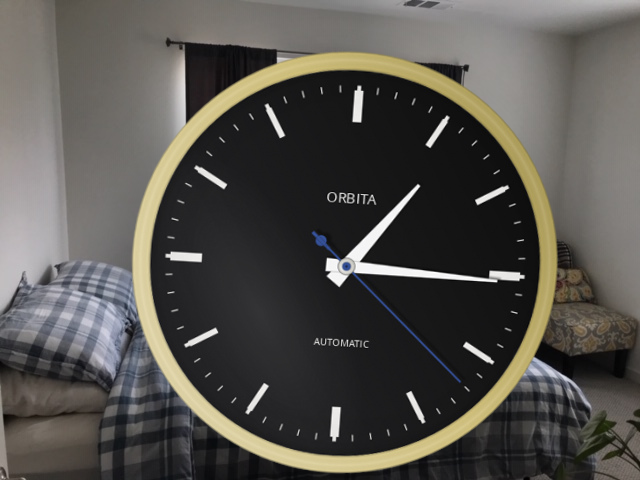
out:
{"hour": 1, "minute": 15, "second": 22}
